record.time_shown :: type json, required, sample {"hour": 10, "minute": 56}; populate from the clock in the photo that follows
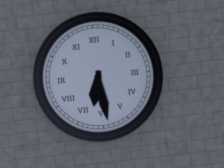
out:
{"hour": 6, "minute": 29}
